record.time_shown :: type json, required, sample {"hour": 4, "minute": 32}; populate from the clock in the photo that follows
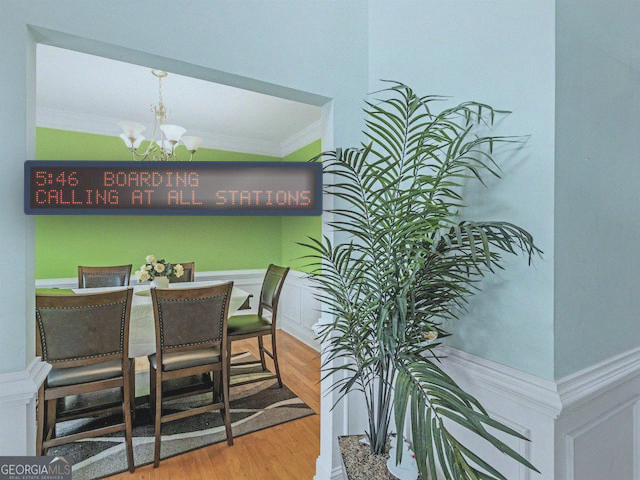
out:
{"hour": 5, "minute": 46}
